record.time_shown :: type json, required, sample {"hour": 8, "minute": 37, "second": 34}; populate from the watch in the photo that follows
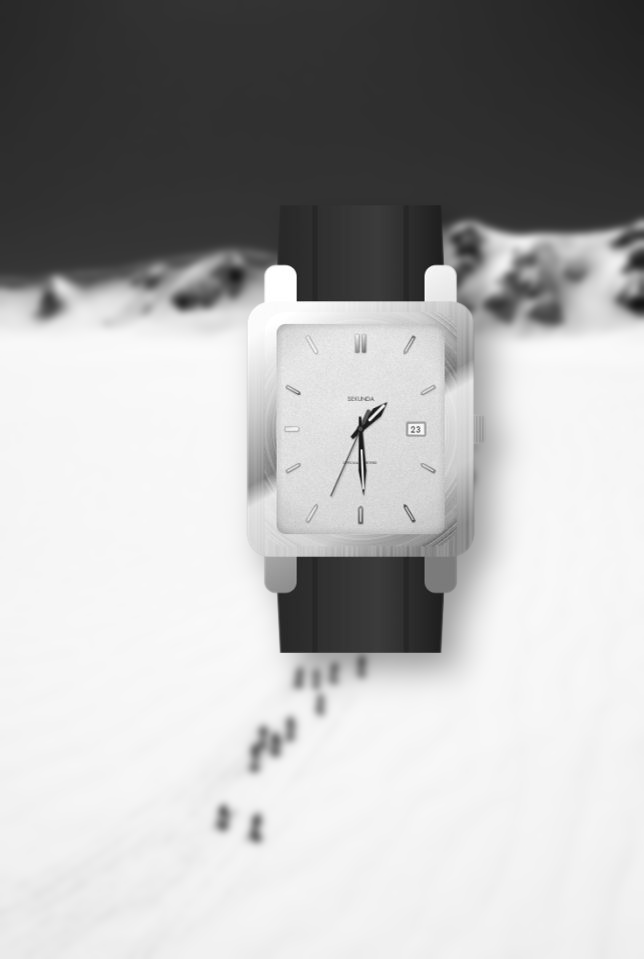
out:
{"hour": 1, "minute": 29, "second": 34}
